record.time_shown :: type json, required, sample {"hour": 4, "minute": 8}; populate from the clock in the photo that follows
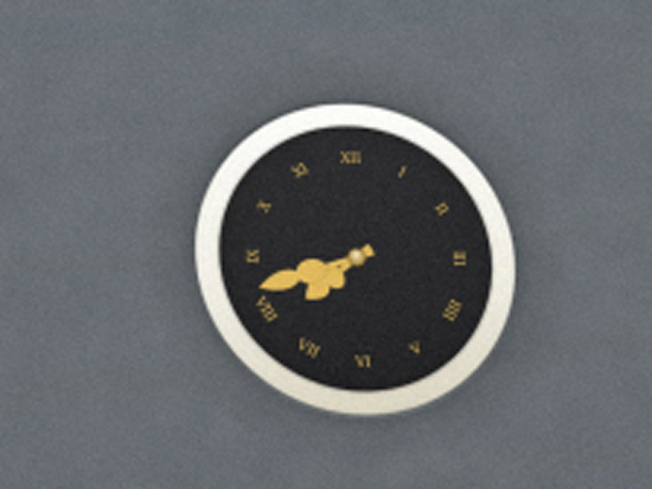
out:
{"hour": 7, "minute": 42}
